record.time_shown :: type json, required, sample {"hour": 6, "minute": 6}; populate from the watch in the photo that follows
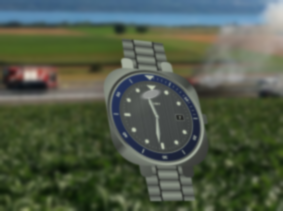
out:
{"hour": 11, "minute": 31}
